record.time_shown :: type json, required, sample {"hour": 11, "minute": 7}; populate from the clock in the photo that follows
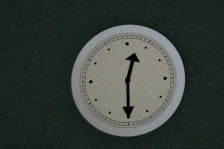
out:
{"hour": 12, "minute": 30}
